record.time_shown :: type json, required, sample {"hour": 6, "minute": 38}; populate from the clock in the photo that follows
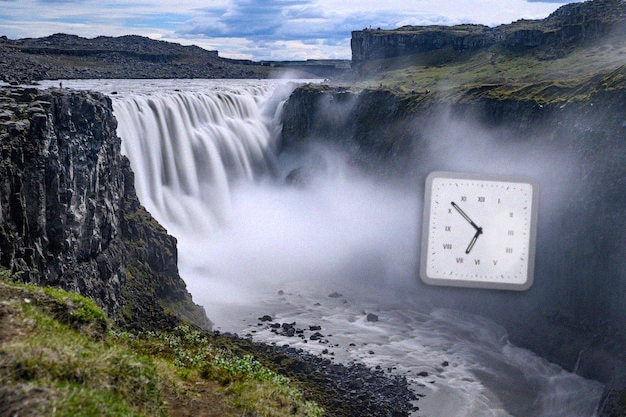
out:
{"hour": 6, "minute": 52}
